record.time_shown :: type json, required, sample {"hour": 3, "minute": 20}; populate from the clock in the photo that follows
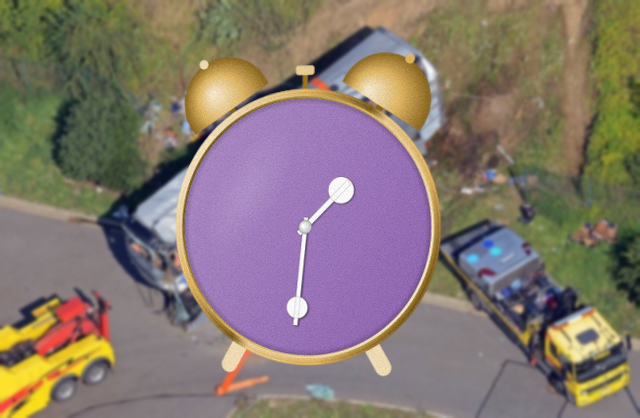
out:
{"hour": 1, "minute": 31}
